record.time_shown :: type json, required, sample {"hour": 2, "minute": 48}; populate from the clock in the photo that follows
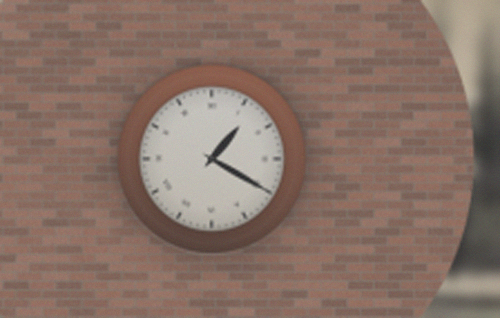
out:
{"hour": 1, "minute": 20}
